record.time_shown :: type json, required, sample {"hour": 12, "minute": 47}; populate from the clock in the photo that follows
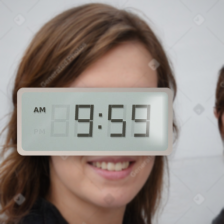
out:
{"hour": 9, "minute": 59}
